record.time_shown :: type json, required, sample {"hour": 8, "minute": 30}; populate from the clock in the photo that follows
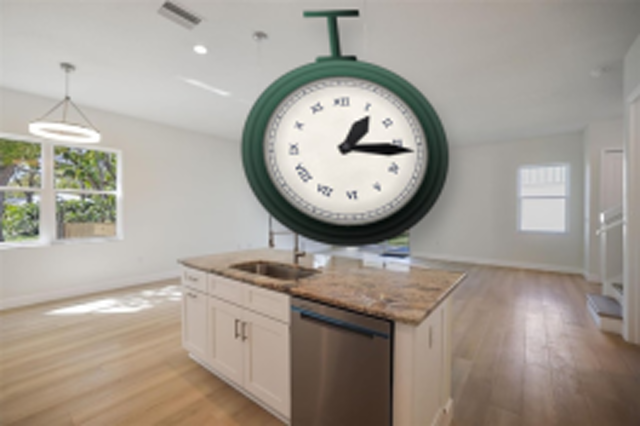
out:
{"hour": 1, "minute": 16}
